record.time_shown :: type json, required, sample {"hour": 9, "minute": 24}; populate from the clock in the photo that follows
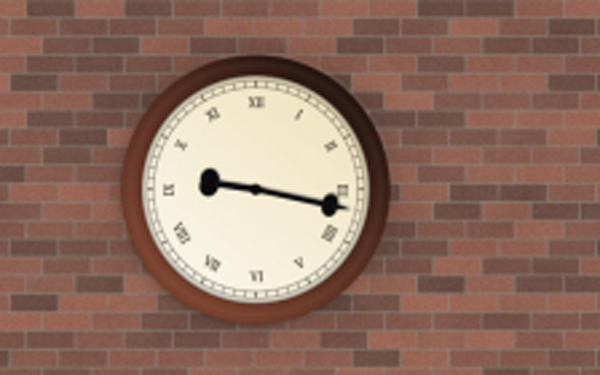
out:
{"hour": 9, "minute": 17}
